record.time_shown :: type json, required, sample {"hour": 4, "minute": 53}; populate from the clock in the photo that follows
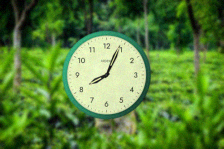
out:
{"hour": 8, "minute": 4}
